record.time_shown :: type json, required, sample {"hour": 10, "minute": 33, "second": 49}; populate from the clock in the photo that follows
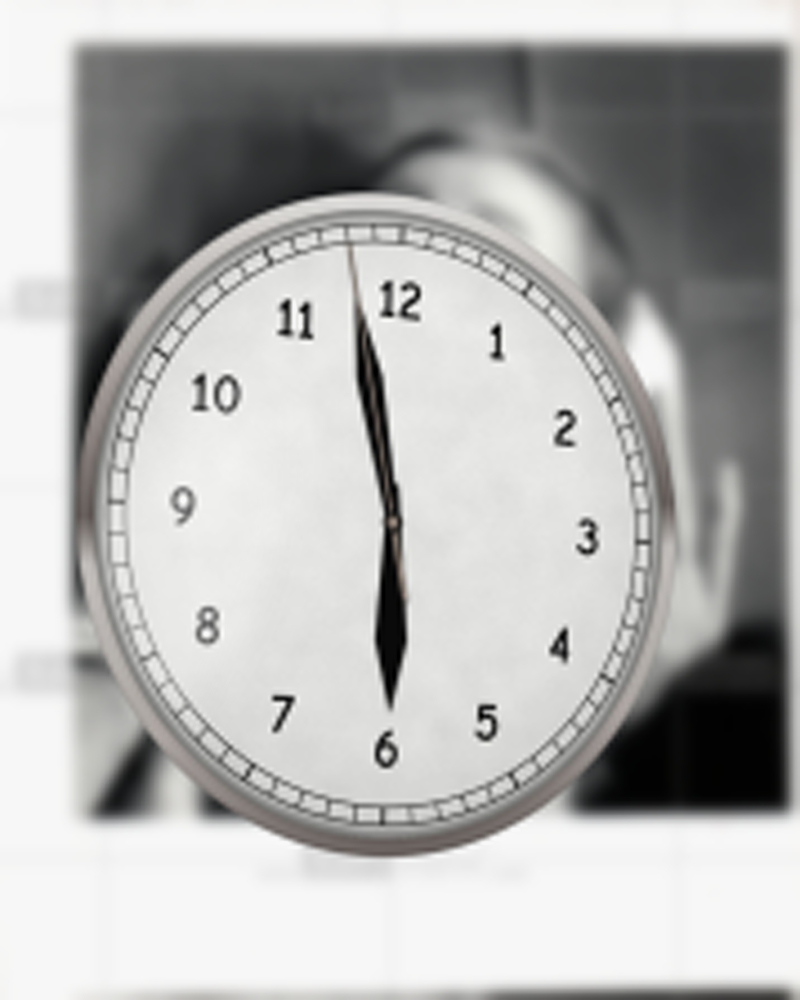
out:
{"hour": 5, "minute": 57, "second": 58}
